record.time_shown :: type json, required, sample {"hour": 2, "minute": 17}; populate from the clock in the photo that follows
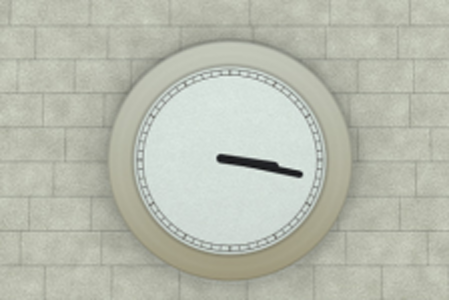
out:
{"hour": 3, "minute": 17}
